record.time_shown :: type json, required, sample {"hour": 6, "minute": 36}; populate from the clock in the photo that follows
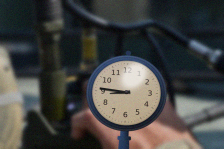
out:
{"hour": 8, "minute": 46}
